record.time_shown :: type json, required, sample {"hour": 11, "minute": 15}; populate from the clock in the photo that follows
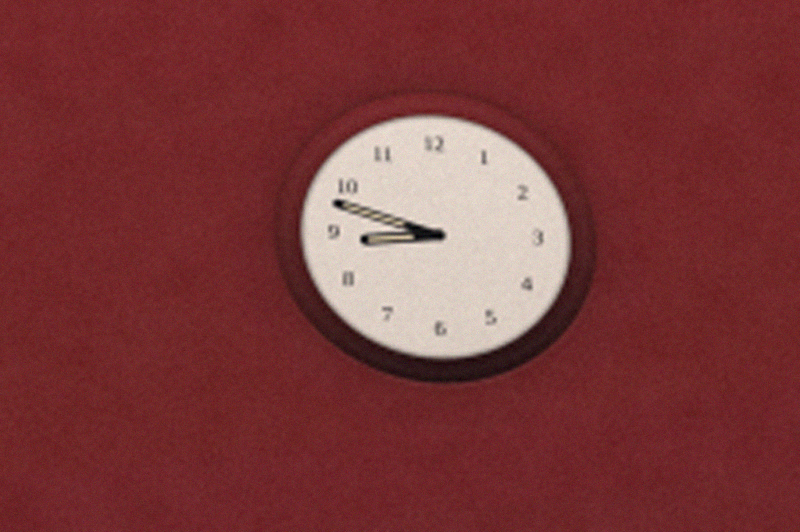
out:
{"hour": 8, "minute": 48}
